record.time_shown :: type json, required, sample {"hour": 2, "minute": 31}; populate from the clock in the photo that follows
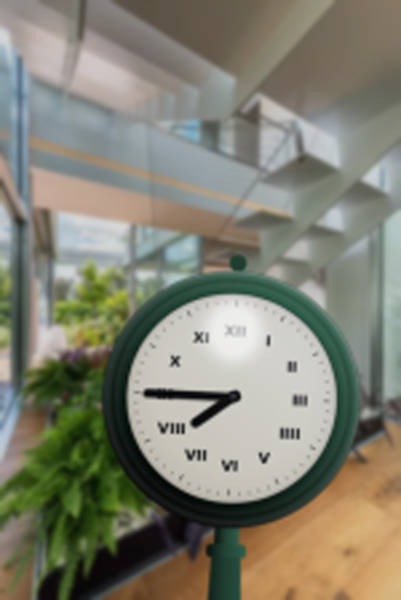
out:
{"hour": 7, "minute": 45}
